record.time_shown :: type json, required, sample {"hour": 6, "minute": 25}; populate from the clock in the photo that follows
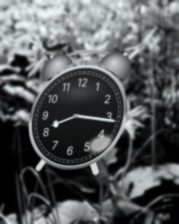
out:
{"hour": 8, "minute": 16}
